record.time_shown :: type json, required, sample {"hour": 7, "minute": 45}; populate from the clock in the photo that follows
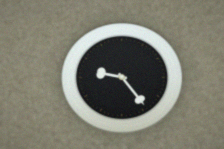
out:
{"hour": 9, "minute": 24}
